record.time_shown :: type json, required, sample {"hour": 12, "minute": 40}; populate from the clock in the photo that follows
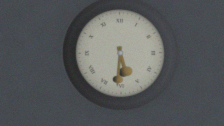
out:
{"hour": 5, "minute": 31}
